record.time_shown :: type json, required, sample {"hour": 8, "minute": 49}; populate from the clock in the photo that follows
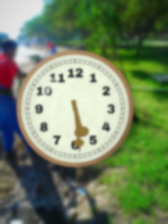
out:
{"hour": 5, "minute": 29}
